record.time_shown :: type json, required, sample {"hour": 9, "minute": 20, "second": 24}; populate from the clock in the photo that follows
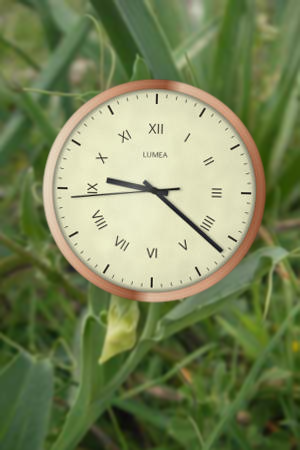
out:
{"hour": 9, "minute": 21, "second": 44}
